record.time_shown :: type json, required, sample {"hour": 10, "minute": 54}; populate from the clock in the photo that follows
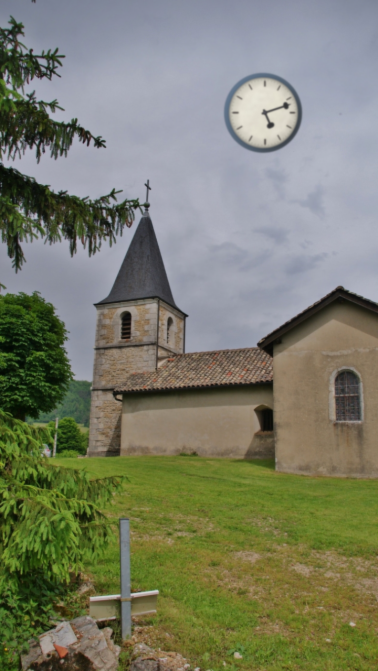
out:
{"hour": 5, "minute": 12}
